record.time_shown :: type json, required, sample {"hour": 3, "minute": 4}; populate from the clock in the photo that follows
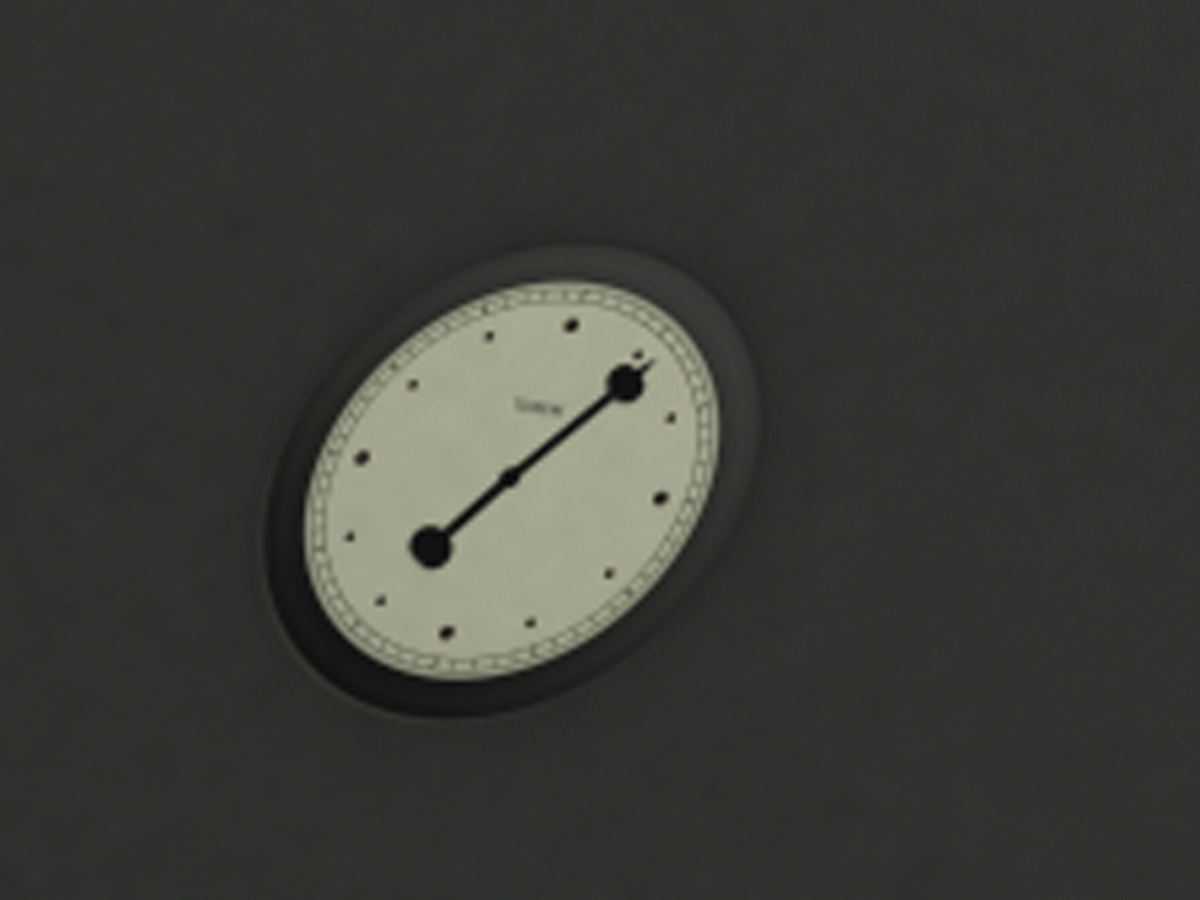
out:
{"hour": 7, "minute": 6}
